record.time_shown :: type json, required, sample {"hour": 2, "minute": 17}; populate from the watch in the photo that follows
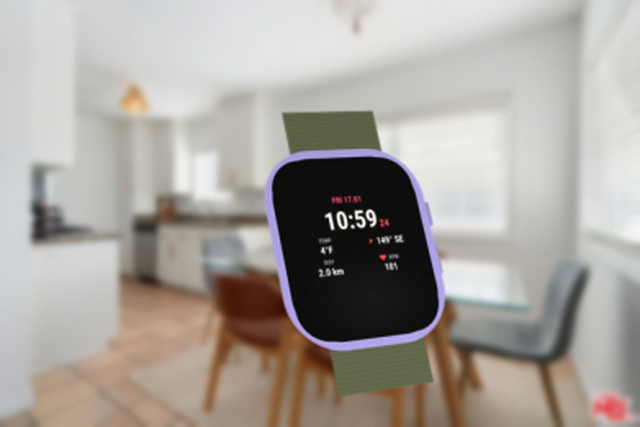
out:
{"hour": 10, "minute": 59}
